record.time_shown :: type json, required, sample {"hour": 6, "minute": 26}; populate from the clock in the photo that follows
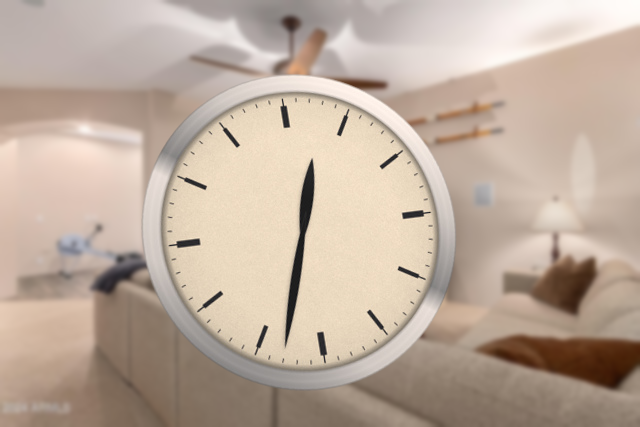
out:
{"hour": 12, "minute": 33}
